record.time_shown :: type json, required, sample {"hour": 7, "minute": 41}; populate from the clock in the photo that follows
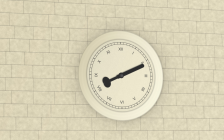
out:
{"hour": 8, "minute": 11}
